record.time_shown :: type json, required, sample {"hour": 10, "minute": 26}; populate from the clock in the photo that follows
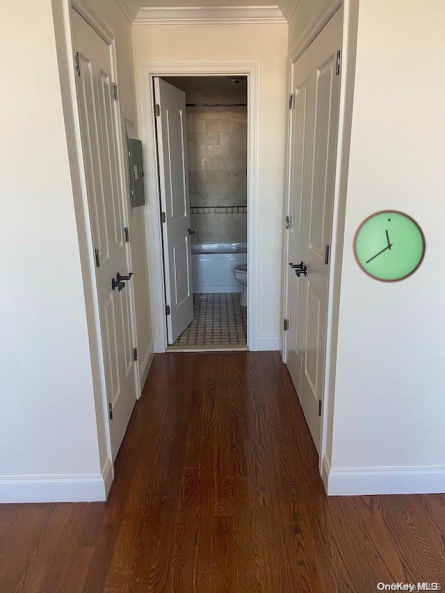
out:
{"hour": 11, "minute": 39}
